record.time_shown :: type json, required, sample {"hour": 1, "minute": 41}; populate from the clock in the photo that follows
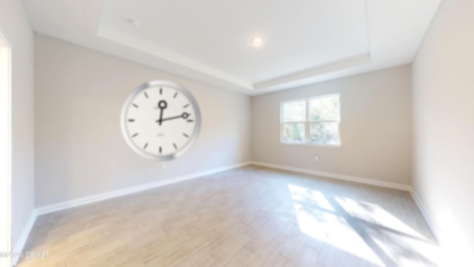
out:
{"hour": 12, "minute": 13}
